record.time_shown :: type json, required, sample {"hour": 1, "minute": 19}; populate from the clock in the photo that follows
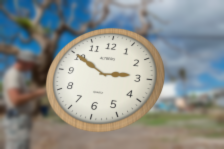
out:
{"hour": 2, "minute": 50}
